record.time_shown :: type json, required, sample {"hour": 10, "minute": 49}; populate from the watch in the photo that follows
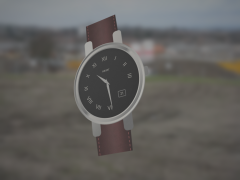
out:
{"hour": 10, "minute": 29}
